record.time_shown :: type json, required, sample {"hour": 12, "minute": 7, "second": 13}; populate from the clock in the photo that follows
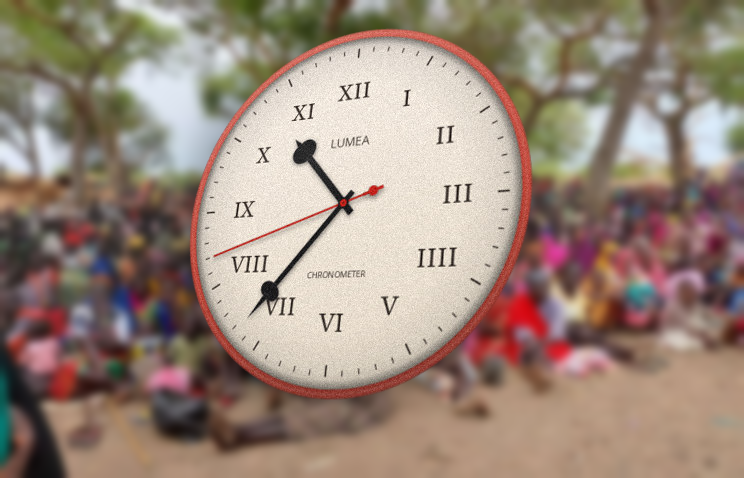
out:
{"hour": 10, "minute": 36, "second": 42}
